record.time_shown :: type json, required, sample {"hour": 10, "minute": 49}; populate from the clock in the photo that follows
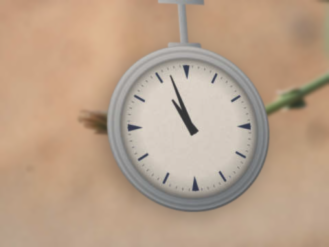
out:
{"hour": 10, "minute": 57}
